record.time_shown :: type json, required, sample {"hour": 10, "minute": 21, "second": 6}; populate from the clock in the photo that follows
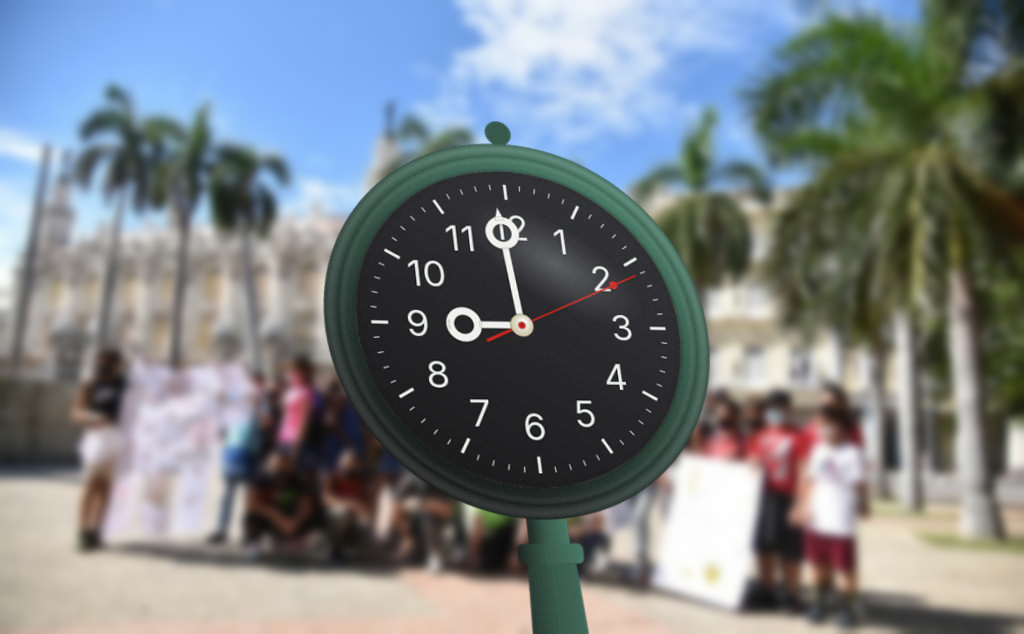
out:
{"hour": 8, "minute": 59, "second": 11}
